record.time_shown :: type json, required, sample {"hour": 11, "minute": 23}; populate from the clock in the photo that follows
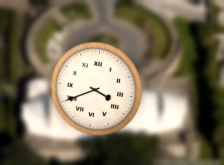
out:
{"hour": 3, "minute": 40}
